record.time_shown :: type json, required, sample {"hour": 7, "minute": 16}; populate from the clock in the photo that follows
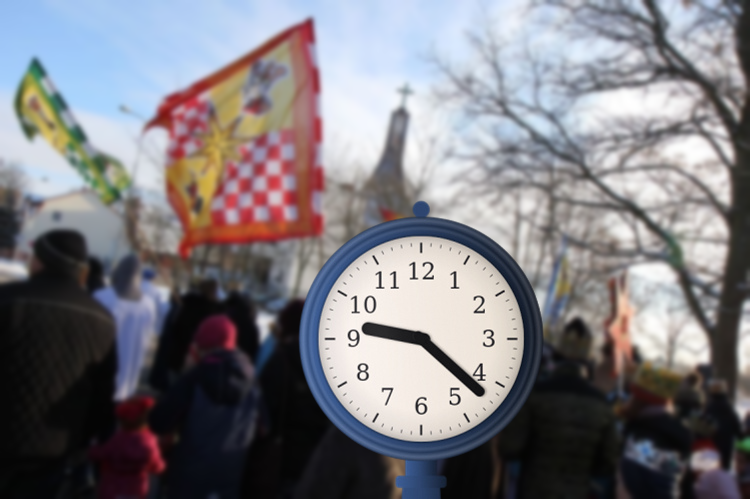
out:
{"hour": 9, "minute": 22}
